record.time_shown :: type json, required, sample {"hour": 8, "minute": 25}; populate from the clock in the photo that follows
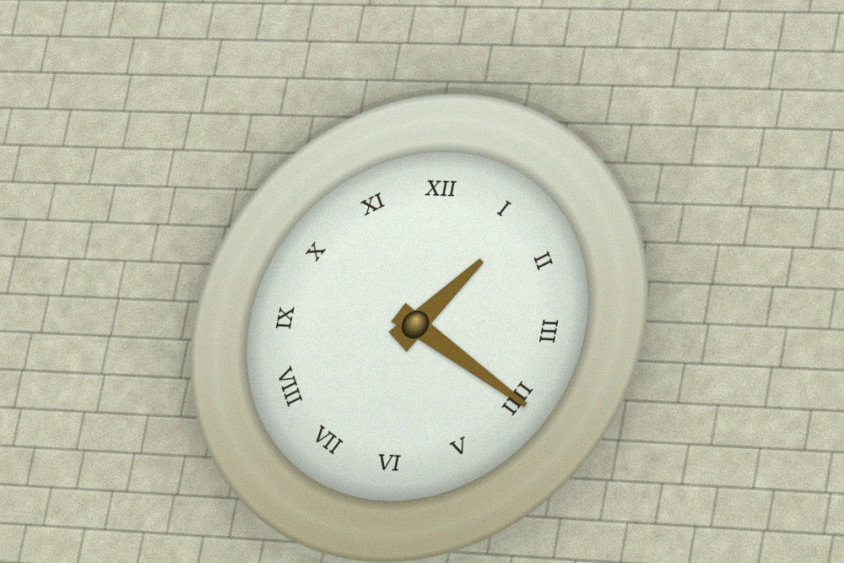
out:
{"hour": 1, "minute": 20}
